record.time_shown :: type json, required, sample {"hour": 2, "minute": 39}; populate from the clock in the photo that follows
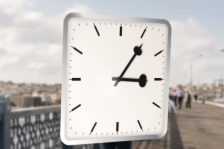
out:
{"hour": 3, "minute": 6}
